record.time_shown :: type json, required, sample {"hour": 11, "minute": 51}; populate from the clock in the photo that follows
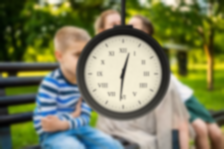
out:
{"hour": 12, "minute": 31}
